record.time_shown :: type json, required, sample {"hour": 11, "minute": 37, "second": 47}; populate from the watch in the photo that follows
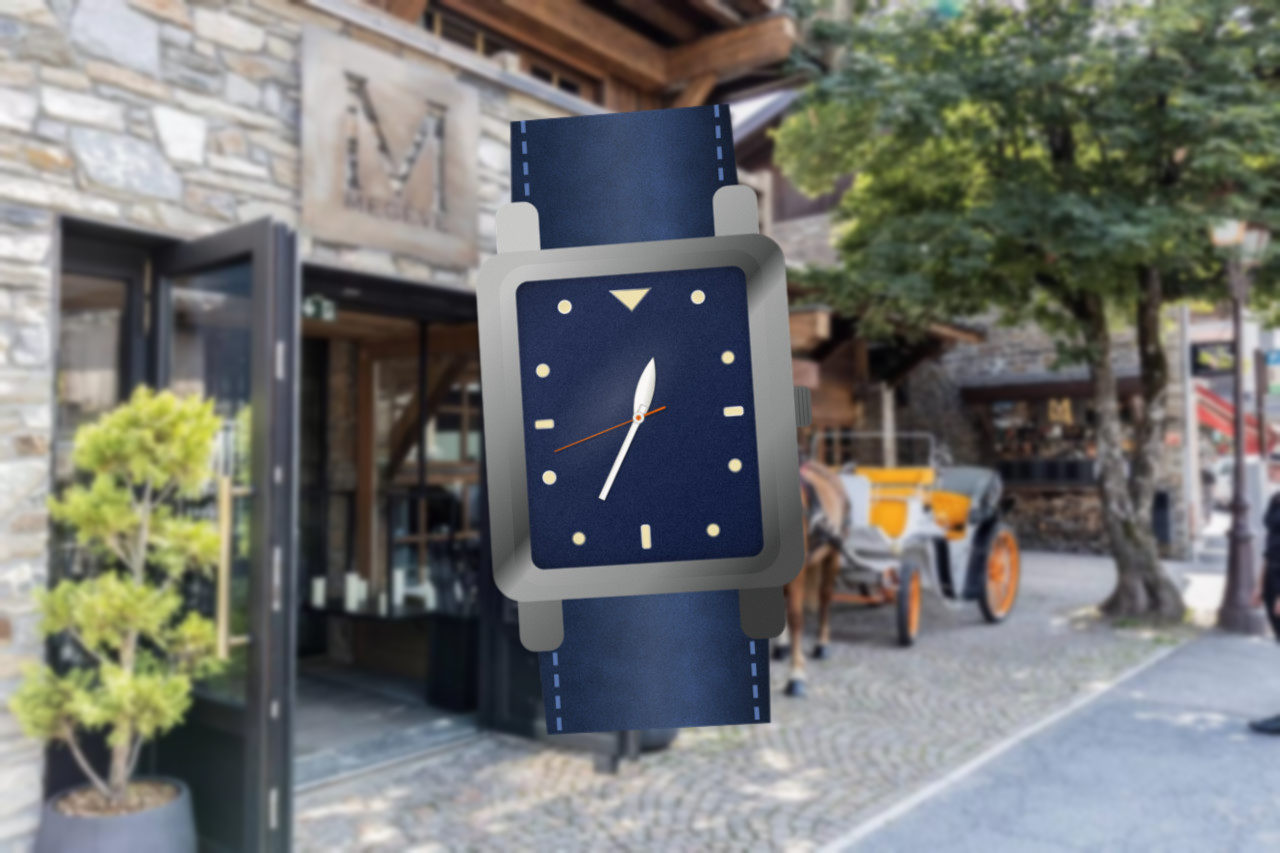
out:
{"hour": 12, "minute": 34, "second": 42}
